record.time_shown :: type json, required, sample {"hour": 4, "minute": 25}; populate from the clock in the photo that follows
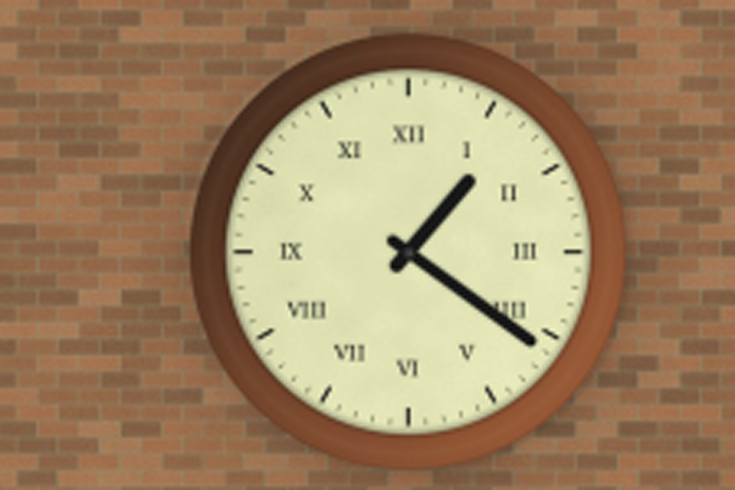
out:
{"hour": 1, "minute": 21}
